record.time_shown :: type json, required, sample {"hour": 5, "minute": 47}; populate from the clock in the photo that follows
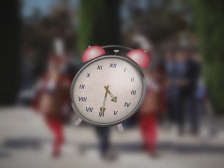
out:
{"hour": 4, "minute": 30}
